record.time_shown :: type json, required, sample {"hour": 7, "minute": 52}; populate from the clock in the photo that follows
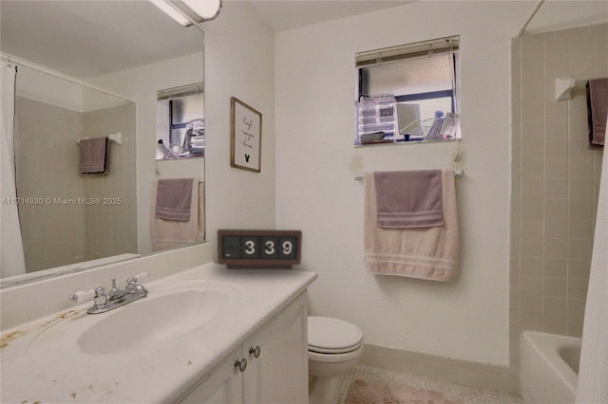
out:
{"hour": 3, "minute": 39}
